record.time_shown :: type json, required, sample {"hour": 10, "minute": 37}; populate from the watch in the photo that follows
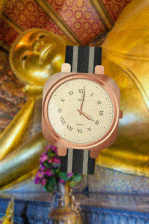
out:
{"hour": 4, "minute": 1}
